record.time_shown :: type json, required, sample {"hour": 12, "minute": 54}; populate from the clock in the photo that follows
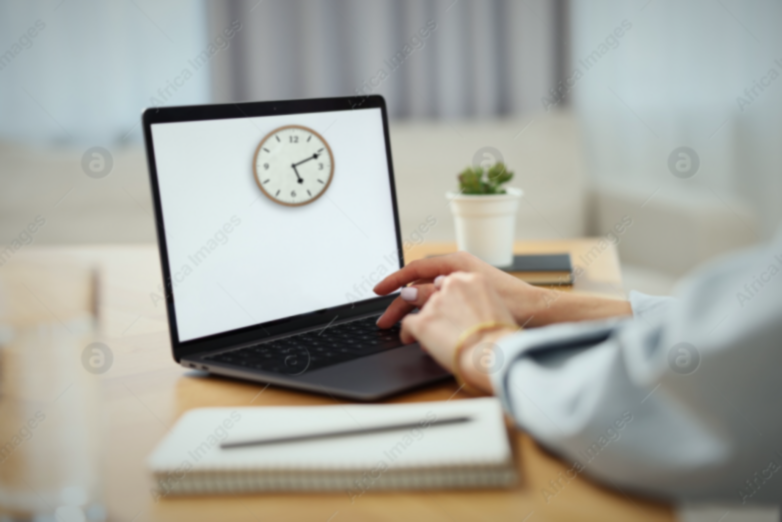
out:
{"hour": 5, "minute": 11}
